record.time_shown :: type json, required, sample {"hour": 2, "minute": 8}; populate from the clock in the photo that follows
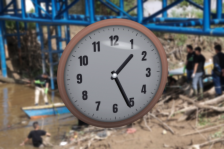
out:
{"hour": 1, "minute": 26}
